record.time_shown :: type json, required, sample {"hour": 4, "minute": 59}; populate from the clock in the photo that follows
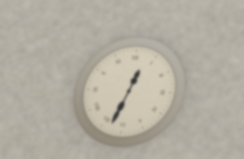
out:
{"hour": 12, "minute": 33}
